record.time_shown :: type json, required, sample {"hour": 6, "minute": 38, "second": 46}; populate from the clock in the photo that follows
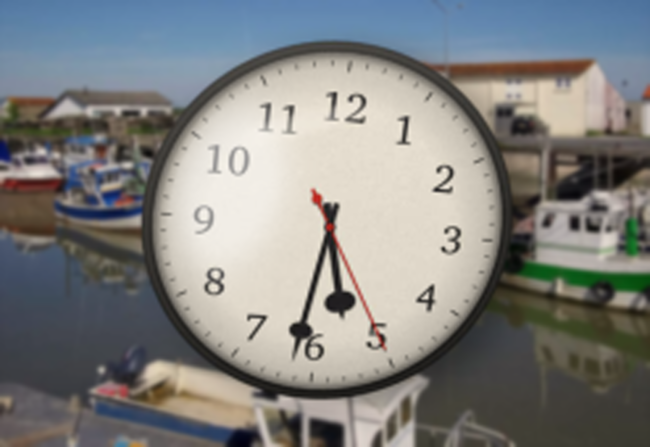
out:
{"hour": 5, "minute": 31, "second": 25}
